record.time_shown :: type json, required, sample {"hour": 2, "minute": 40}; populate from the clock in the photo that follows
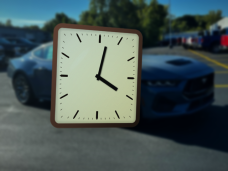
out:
{"hour": 4, "minute": 2}
